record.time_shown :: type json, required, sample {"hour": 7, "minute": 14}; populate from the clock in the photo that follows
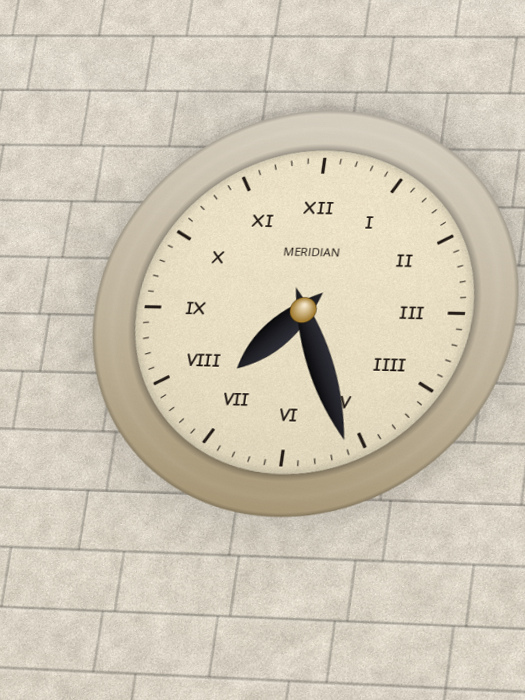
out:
{"hour": 7, "minute": 26}
